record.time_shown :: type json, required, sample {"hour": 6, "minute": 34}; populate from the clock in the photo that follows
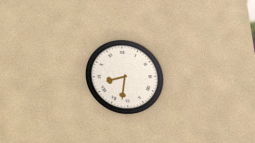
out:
{"hour": 8, "minute": 32}
